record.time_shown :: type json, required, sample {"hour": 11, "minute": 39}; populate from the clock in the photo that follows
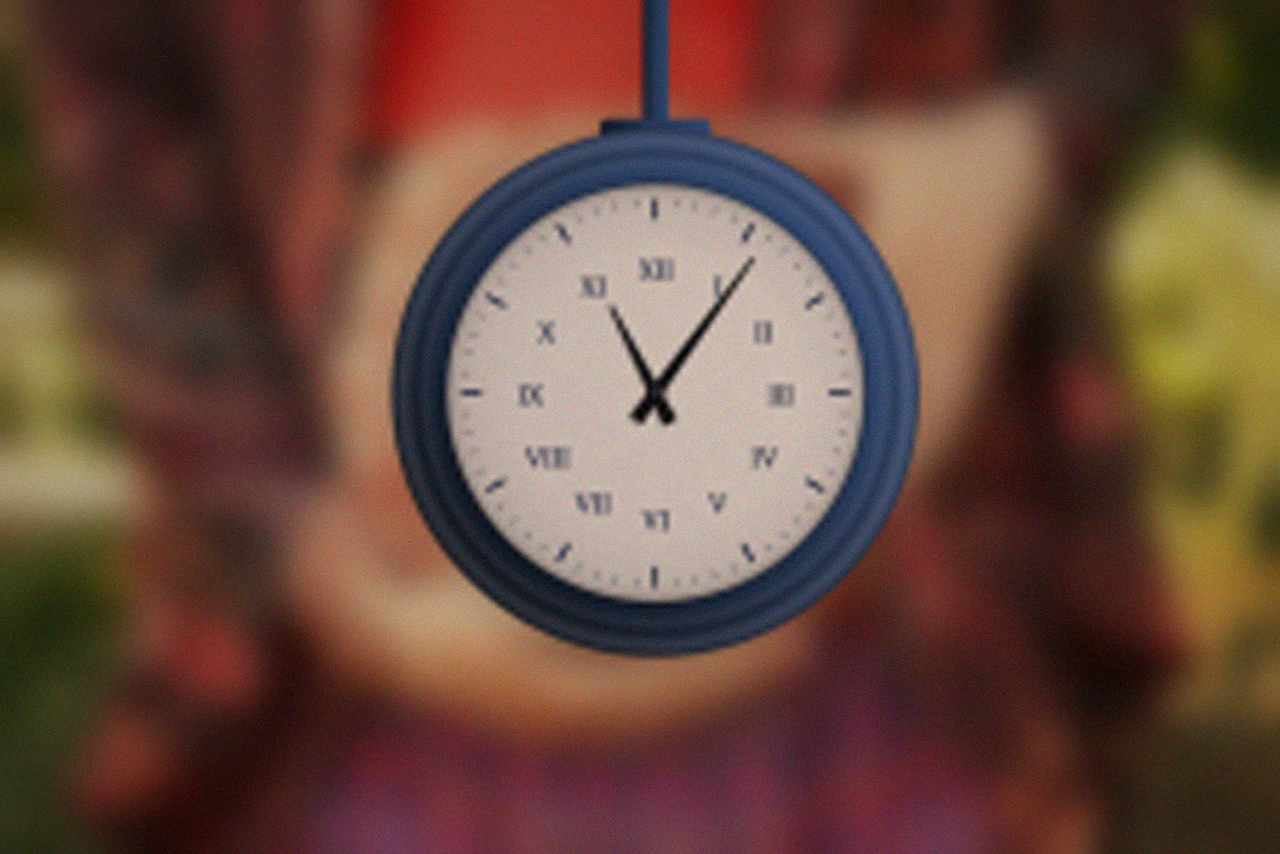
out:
{"hour": 11, "minute": 6}
